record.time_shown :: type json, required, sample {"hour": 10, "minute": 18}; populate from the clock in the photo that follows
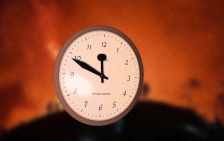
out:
{"hour": 11, "minute": 49}
